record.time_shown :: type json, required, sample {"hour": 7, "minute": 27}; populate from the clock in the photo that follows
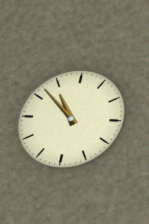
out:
{"hour": 10, "minute": 52}
